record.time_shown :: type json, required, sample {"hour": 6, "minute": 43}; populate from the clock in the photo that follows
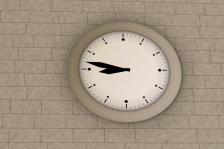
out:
{"hour": 8, "minute": 47}
